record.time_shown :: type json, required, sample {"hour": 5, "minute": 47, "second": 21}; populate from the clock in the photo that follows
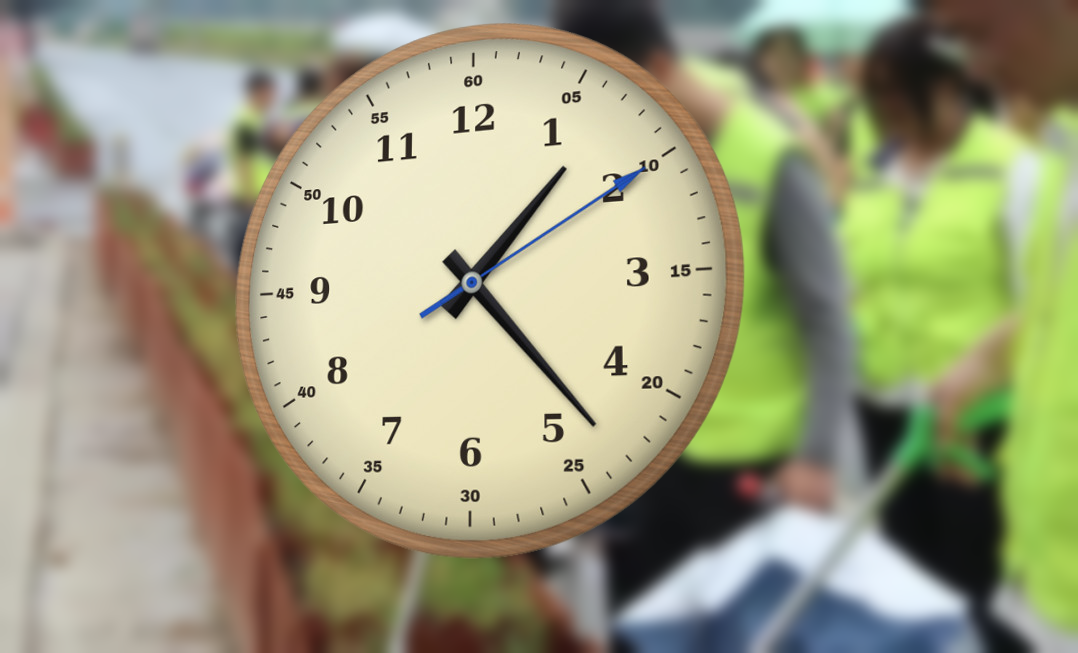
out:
{"hour": 1, "minute": 23, "second": 10}
